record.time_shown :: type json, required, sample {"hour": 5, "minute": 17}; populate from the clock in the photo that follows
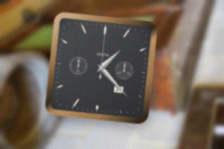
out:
{"hour": 1, "minute": 22}
